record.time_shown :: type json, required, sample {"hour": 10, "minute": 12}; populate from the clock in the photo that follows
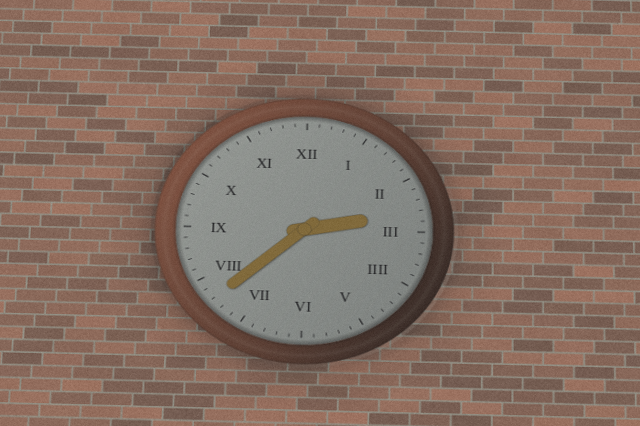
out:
{"hour": 2, "minute": 38}
